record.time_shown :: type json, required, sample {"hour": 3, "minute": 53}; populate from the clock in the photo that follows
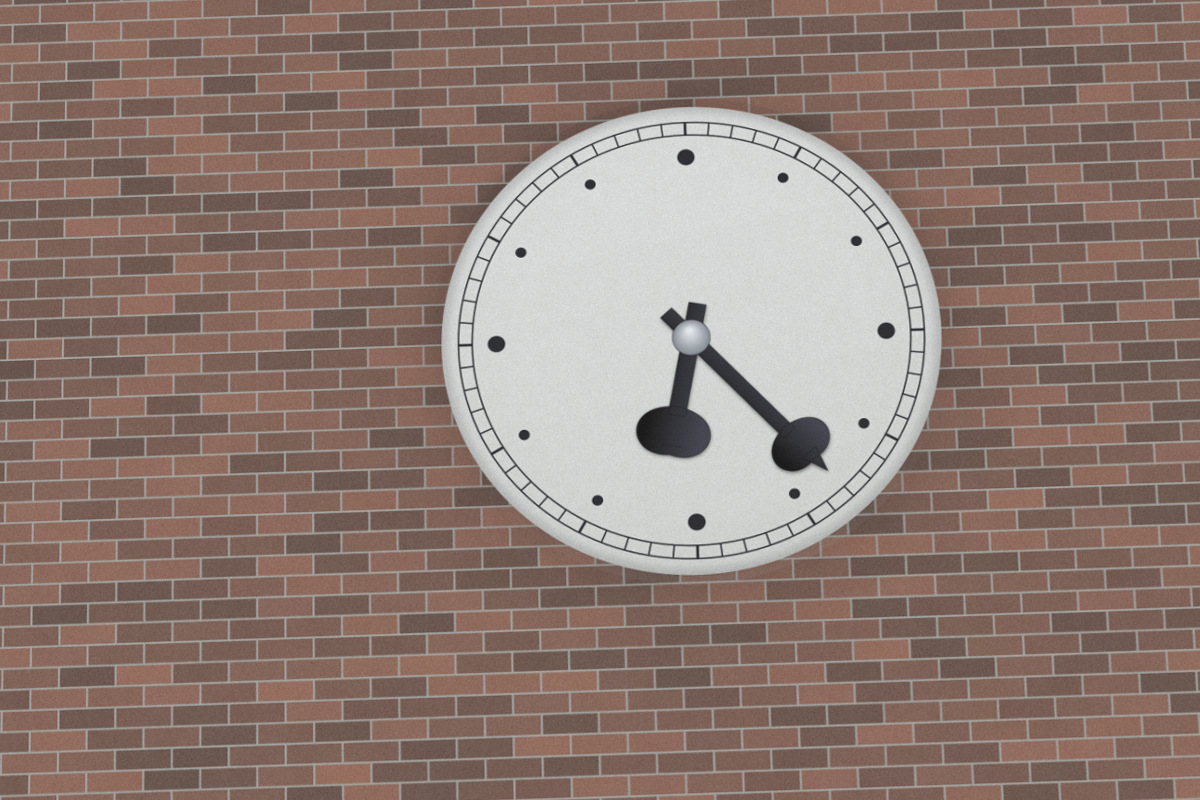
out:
{"hour": 6, "minute": 23}
